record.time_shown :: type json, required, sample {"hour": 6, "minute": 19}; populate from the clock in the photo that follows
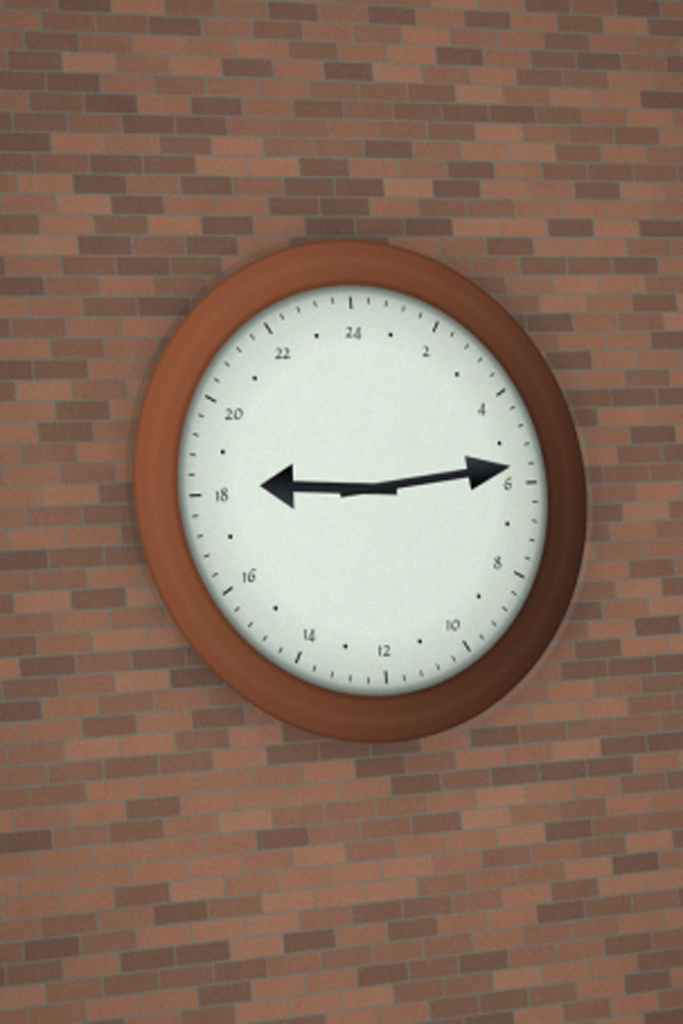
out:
{"hour": 18, "minute": 14}
